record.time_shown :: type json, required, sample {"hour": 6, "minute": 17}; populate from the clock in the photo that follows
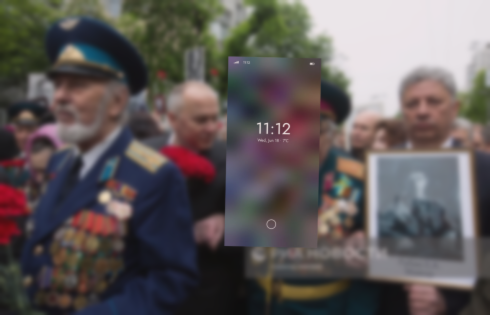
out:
{"hour": 11, "minute": 12}
